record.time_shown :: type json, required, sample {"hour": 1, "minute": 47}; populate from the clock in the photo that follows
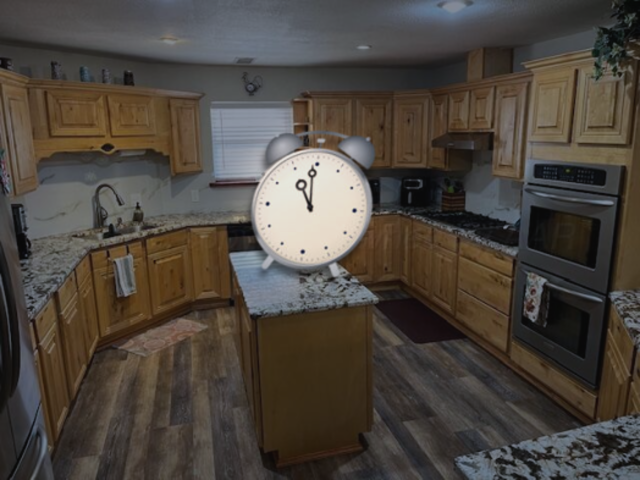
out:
{"hour": 10, "minute": 59}
